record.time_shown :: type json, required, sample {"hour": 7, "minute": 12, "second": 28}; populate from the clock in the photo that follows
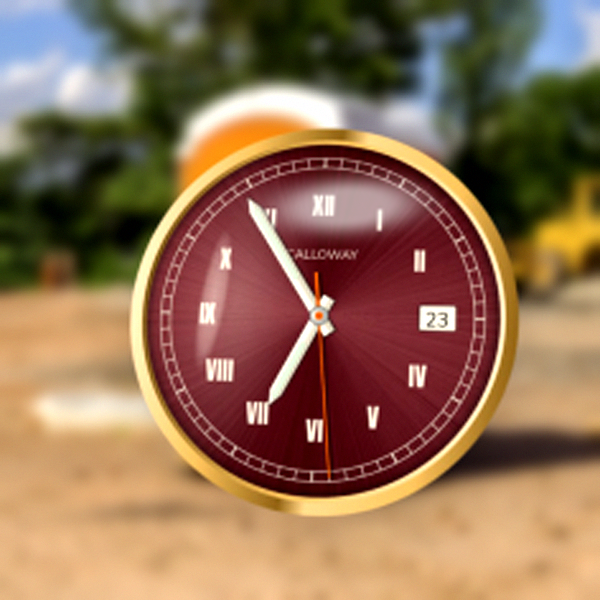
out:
{"hour": 6, "minute": 54, "second": 29}
